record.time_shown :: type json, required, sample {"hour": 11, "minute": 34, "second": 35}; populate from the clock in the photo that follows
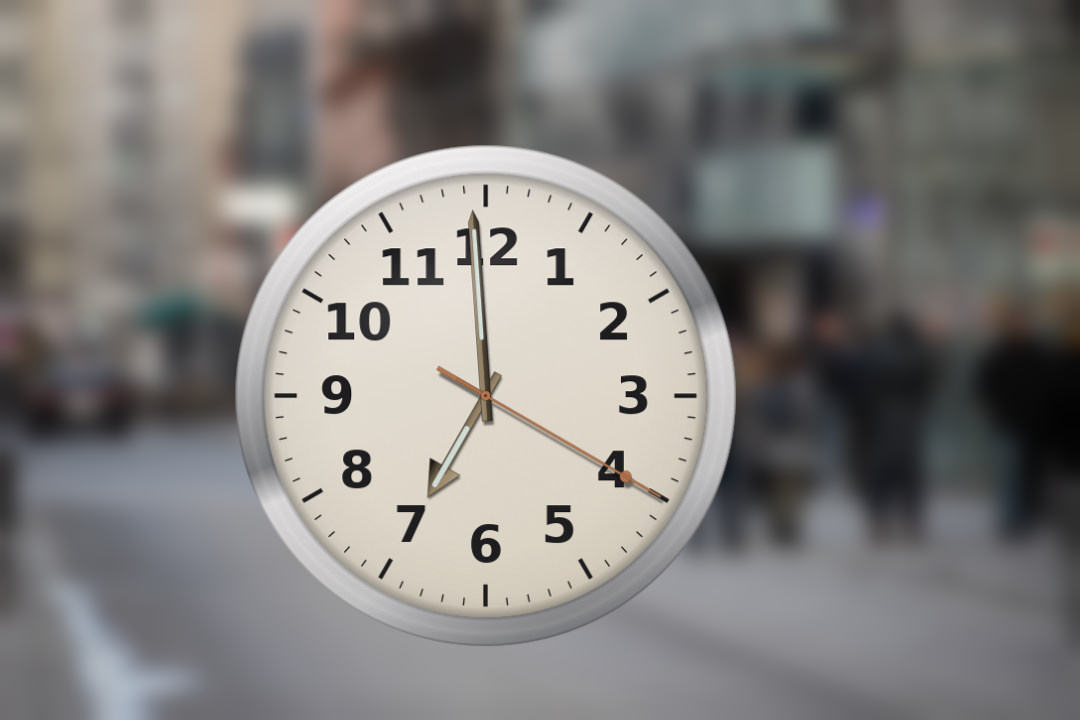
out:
{"hour": 6, "minute": 59, "second": 20}
